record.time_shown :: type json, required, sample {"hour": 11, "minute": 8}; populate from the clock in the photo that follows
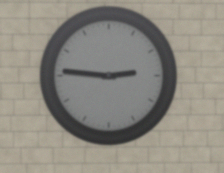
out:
{"hour": 2, "minute": 46}
